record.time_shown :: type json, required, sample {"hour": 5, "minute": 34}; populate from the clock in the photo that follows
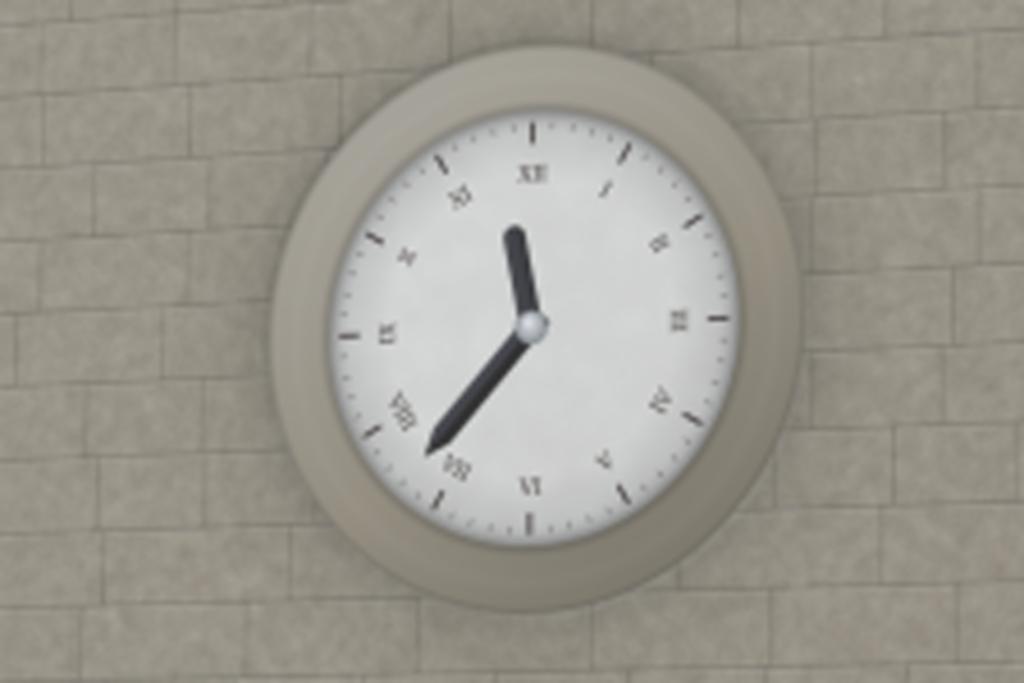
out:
{"hour": 11, "minute": 37}
